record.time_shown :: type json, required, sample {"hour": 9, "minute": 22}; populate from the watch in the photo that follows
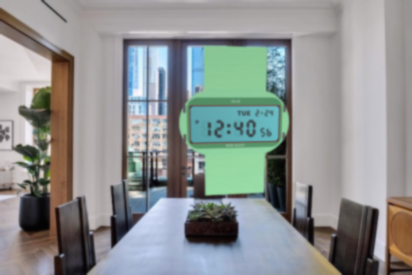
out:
{"hour": 12, "minute": 40}
